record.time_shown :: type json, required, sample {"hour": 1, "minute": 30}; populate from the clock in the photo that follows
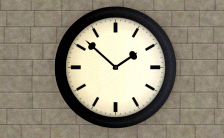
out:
{"hour": 1, "minute": 52}
